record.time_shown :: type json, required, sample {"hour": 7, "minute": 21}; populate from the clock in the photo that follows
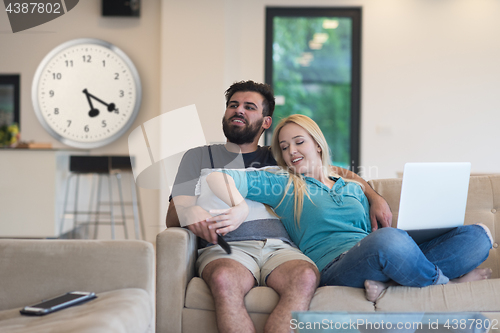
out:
{"hour": 5, "minute": 20}
